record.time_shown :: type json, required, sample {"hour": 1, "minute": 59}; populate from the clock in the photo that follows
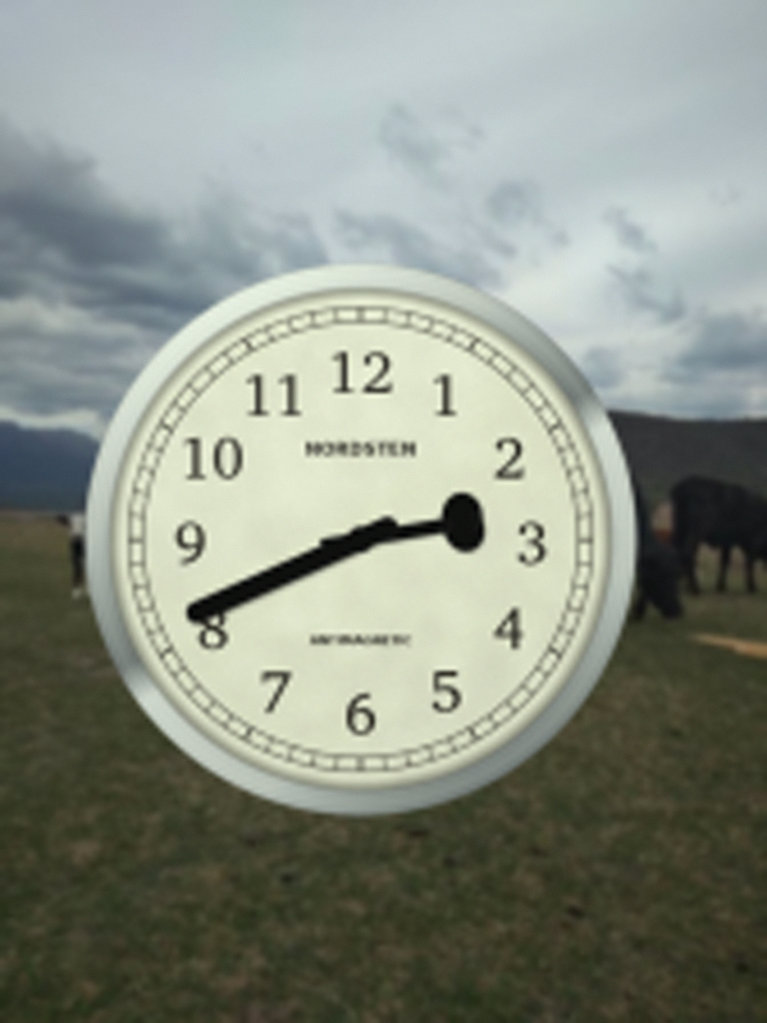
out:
{"hour": 2, "minute": 41}
